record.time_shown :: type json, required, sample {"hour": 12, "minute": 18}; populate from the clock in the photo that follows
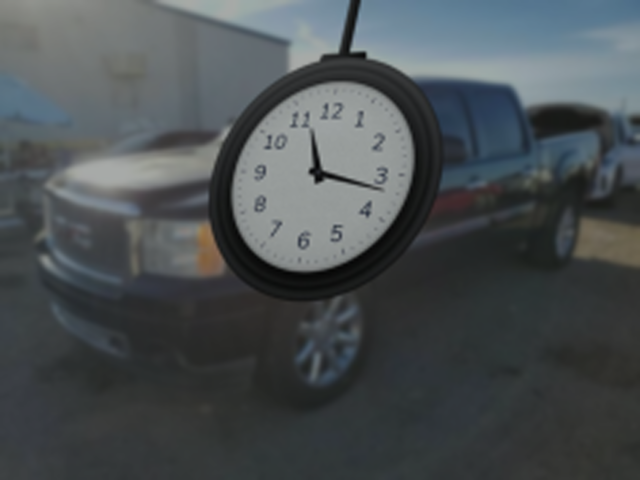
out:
{"hour": 11, "minute": 17}
